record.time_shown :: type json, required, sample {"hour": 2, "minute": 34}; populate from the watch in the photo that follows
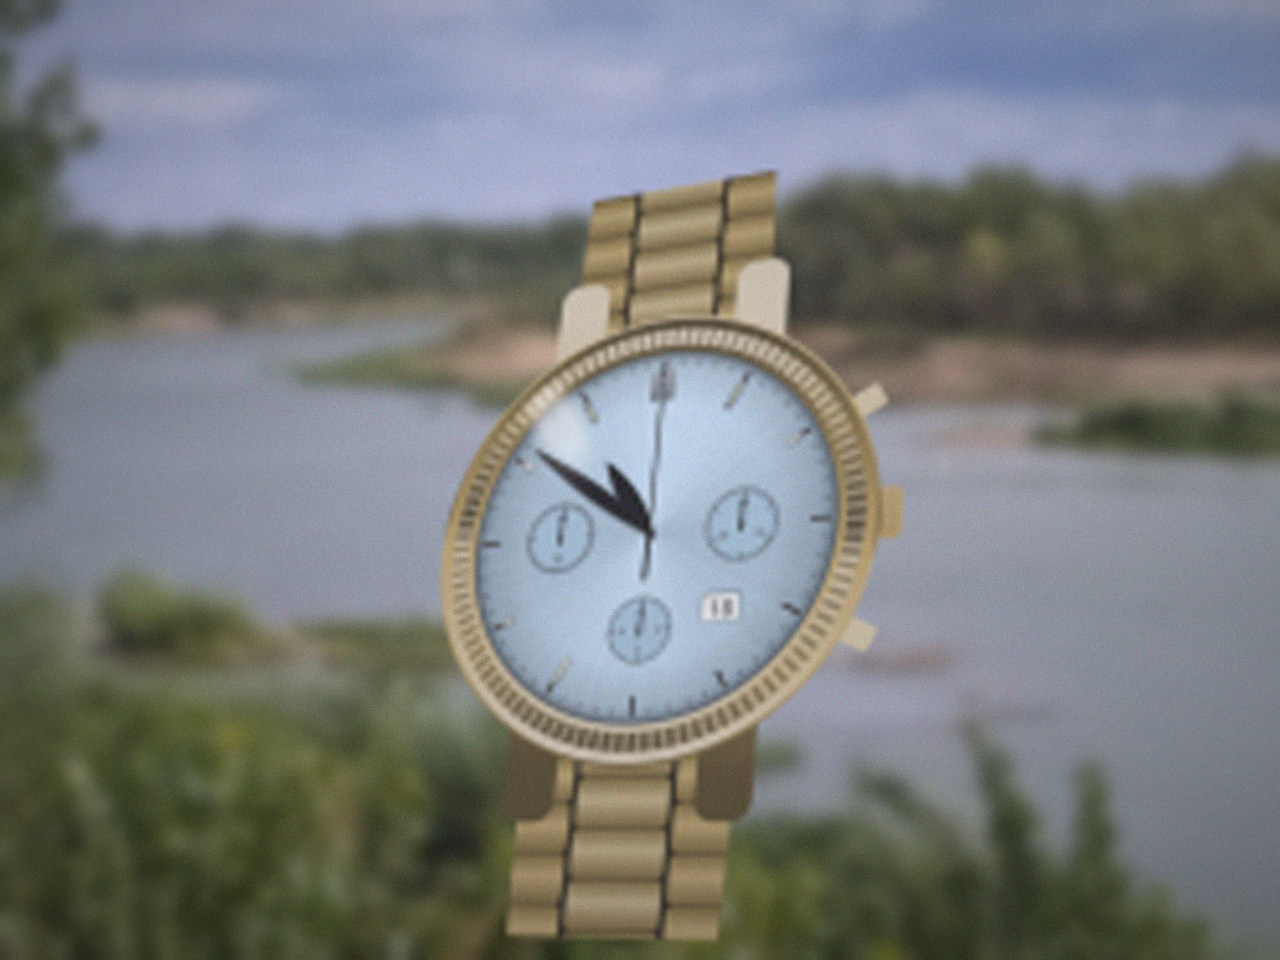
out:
{"hour": 10, "minute": 51}
